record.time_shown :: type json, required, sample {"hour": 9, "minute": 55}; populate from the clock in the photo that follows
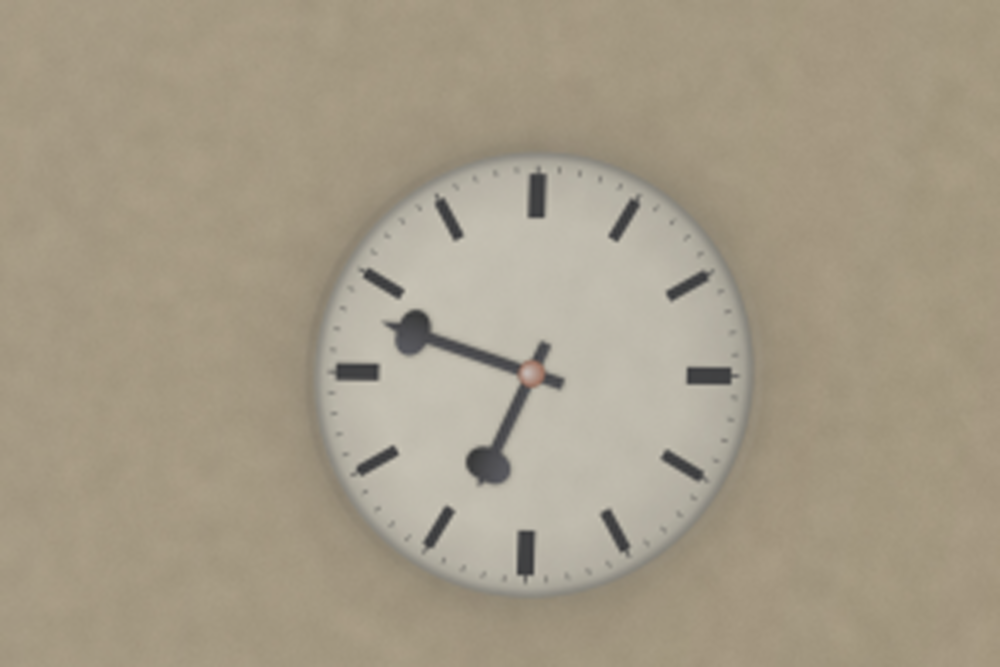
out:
{"hour": 6, "minute": 48}
